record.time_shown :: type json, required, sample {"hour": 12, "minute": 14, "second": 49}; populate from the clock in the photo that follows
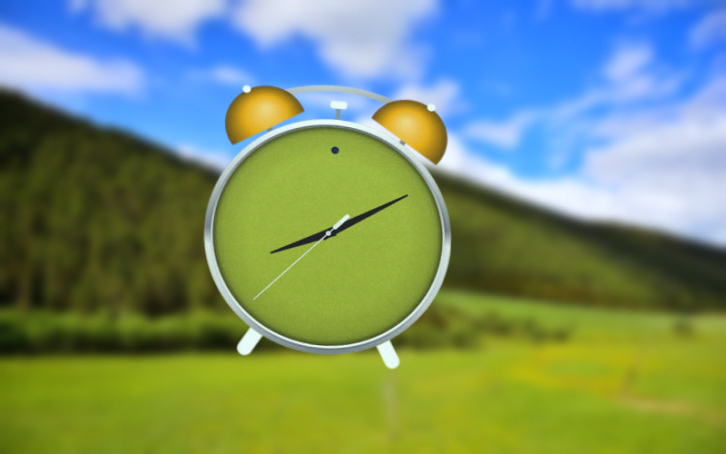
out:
{"hour": 8, "minute": 9, "second": 37}
